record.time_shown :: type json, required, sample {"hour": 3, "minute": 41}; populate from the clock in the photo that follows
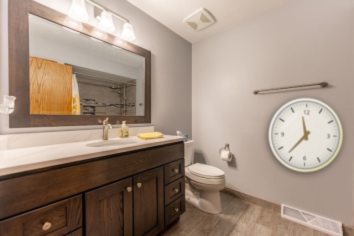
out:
{"hour": 11, "minute": 37}
